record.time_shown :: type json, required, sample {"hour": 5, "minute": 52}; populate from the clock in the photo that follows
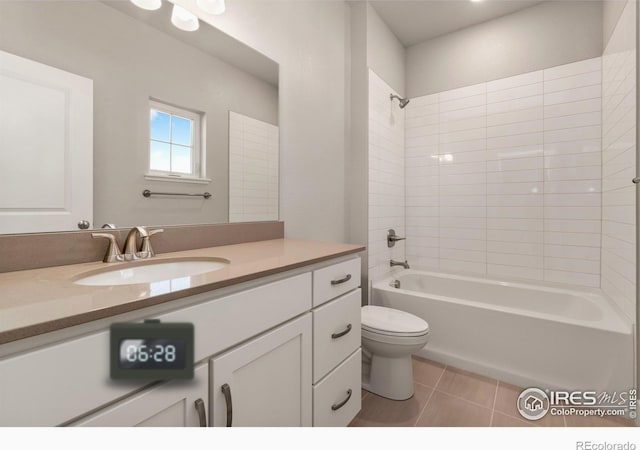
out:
{"hour": 6, "minute": 28}
